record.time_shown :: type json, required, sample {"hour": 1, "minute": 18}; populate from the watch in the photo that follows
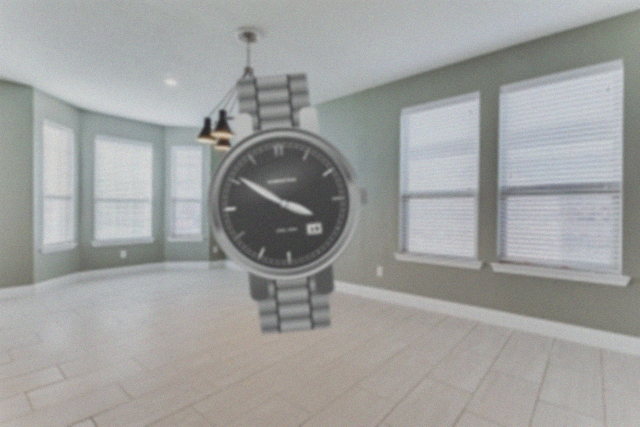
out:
{"hour": 3, "minute": 51}
